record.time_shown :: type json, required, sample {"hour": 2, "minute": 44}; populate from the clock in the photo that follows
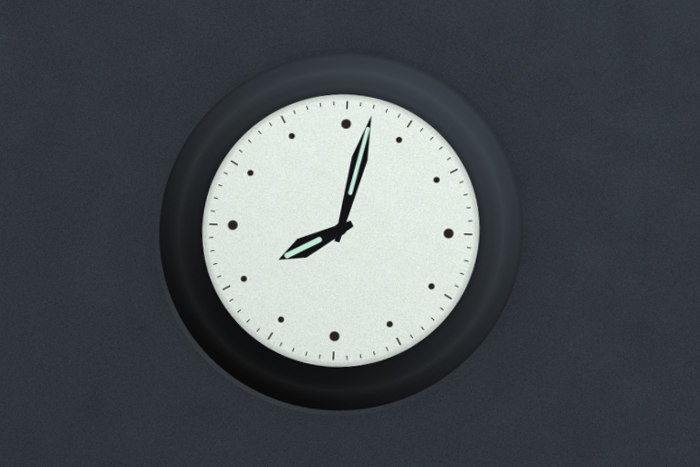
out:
{"hour": 8, "minute": 2}
